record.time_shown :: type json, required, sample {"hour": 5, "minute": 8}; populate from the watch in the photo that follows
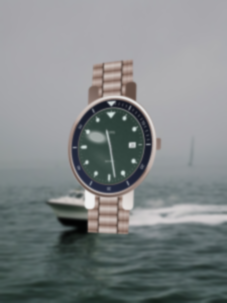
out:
{"hour": 11, "minute": 28}
